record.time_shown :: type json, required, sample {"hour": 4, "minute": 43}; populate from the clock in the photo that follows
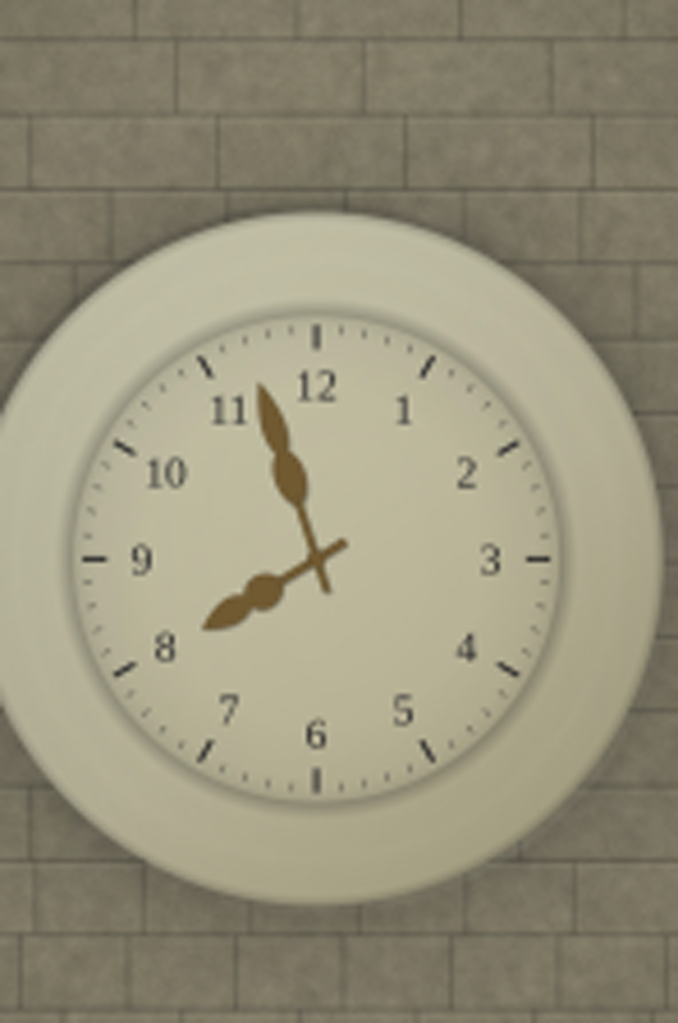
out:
{"hour": 7, "minute": 57}
